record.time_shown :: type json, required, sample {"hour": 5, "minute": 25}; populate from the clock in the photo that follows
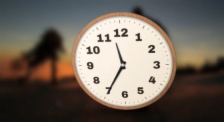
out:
{"hour": 11, "minute": 35}
